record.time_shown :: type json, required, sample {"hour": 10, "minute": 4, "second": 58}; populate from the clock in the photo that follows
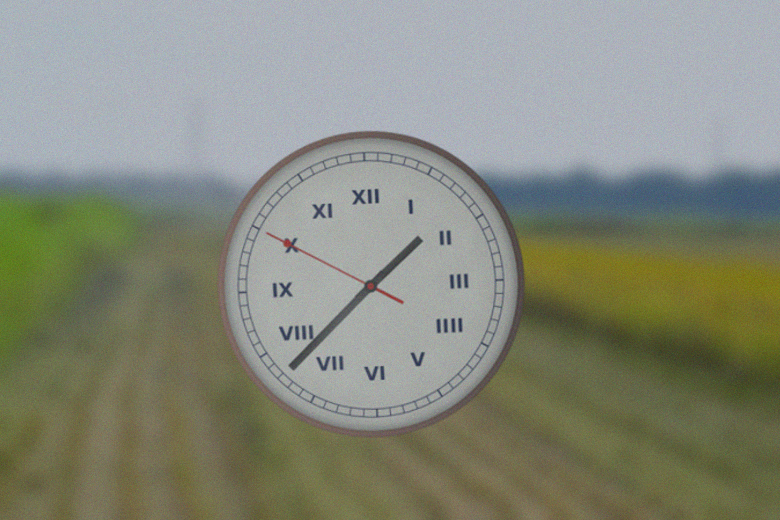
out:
{"hour": 1, "minute": 37, "second": 50}
